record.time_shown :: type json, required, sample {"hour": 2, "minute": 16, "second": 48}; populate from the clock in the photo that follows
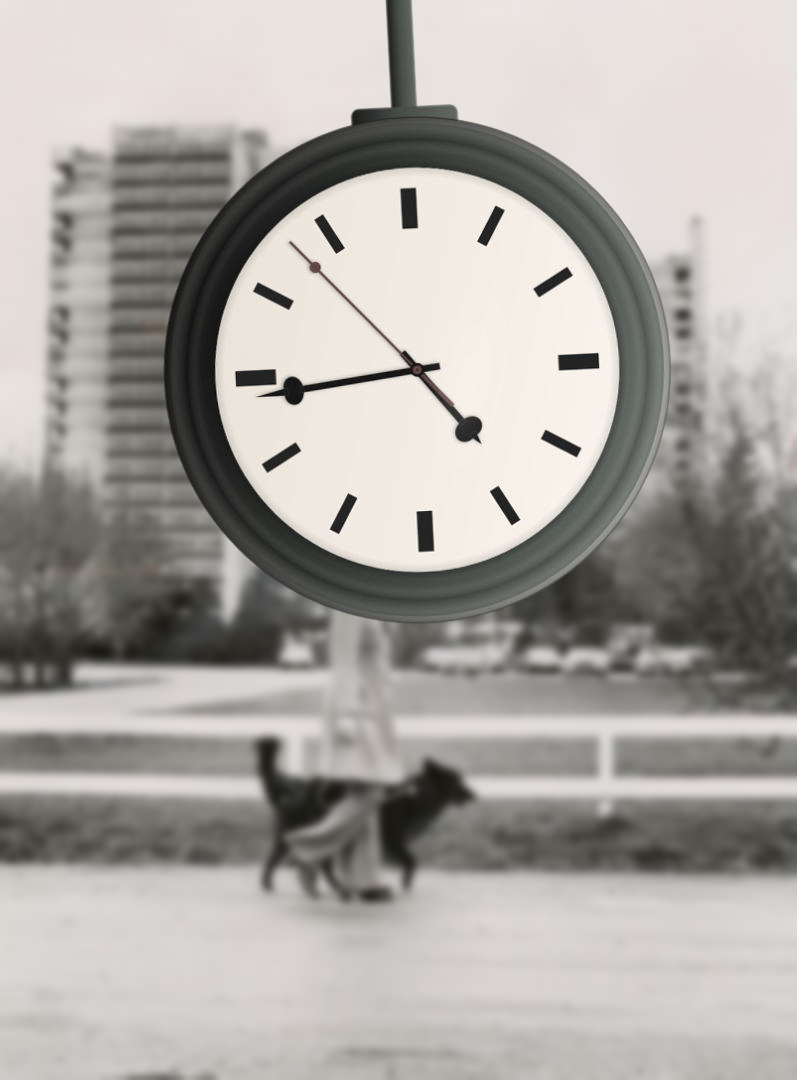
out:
{"hour": 4, "minute": 43, "second": 53}
